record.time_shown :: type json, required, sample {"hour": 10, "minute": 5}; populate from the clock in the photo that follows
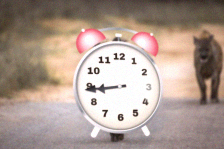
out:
{"hour": 8, "minute": 44}
